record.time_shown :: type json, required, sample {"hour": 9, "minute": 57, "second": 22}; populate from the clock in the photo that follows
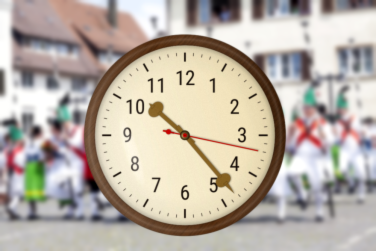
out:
{"hour": 10, "minute": 23, "second": 17}
